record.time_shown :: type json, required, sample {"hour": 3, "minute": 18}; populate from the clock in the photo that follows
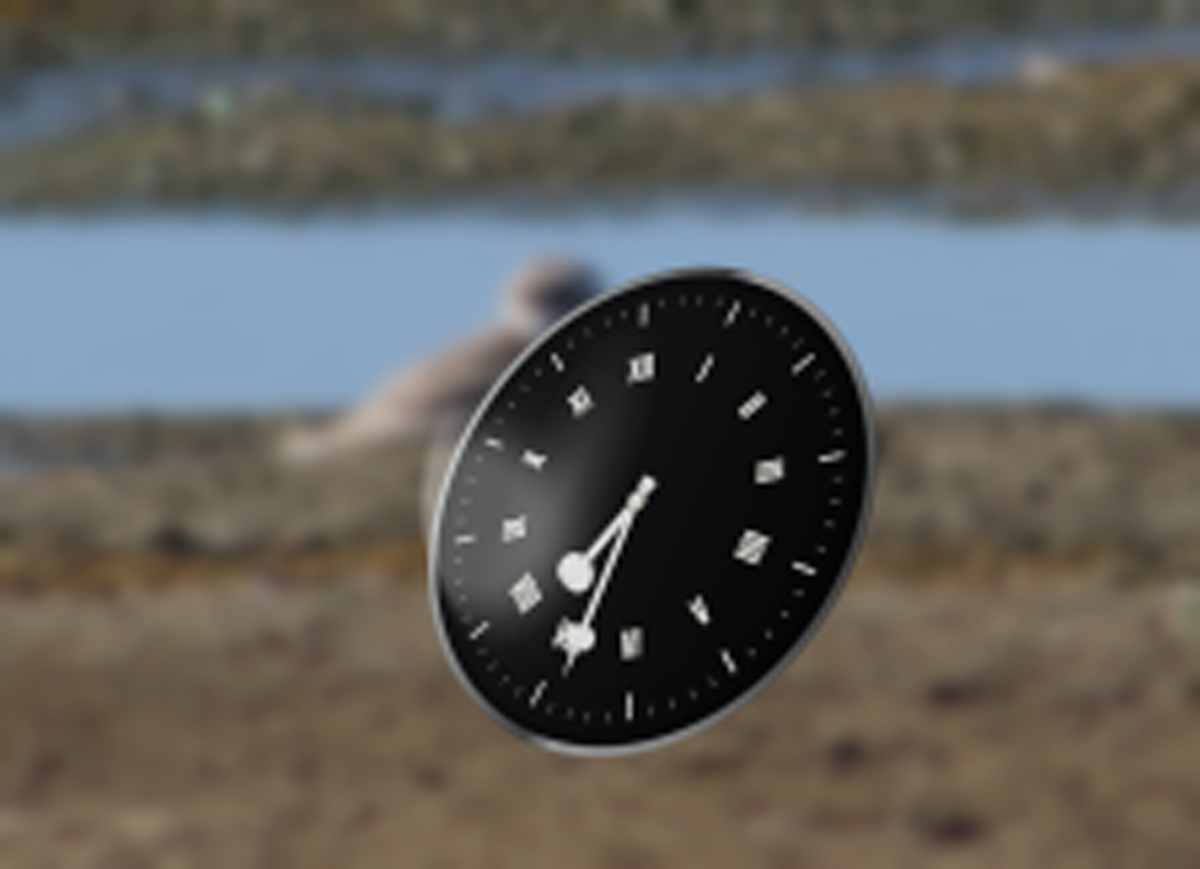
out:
{"hour": 7, "minute": 34}
